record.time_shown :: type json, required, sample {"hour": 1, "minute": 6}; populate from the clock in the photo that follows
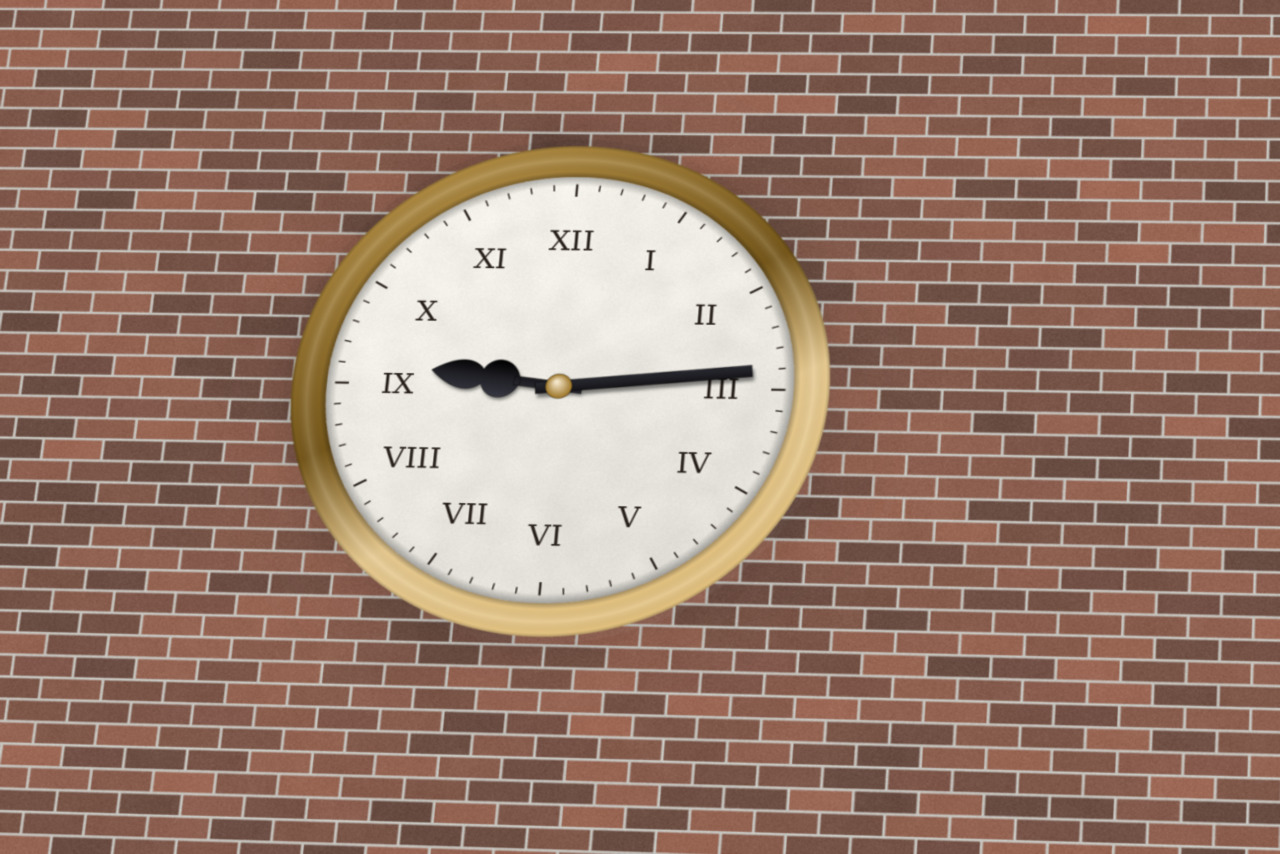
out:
{"hour": 9, "minute": 14}
